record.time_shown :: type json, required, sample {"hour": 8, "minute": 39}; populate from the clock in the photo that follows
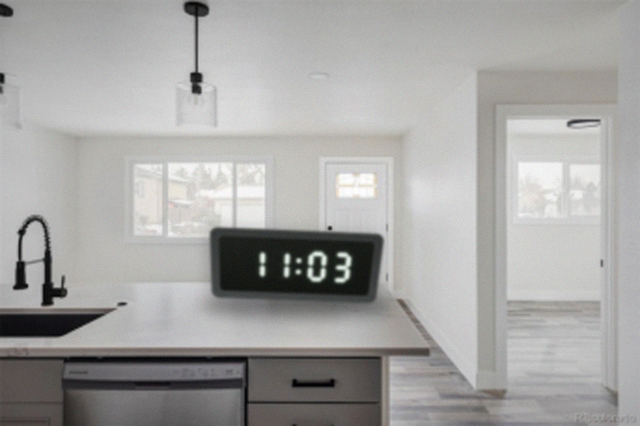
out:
{"hour": 11, "minute": 3}
